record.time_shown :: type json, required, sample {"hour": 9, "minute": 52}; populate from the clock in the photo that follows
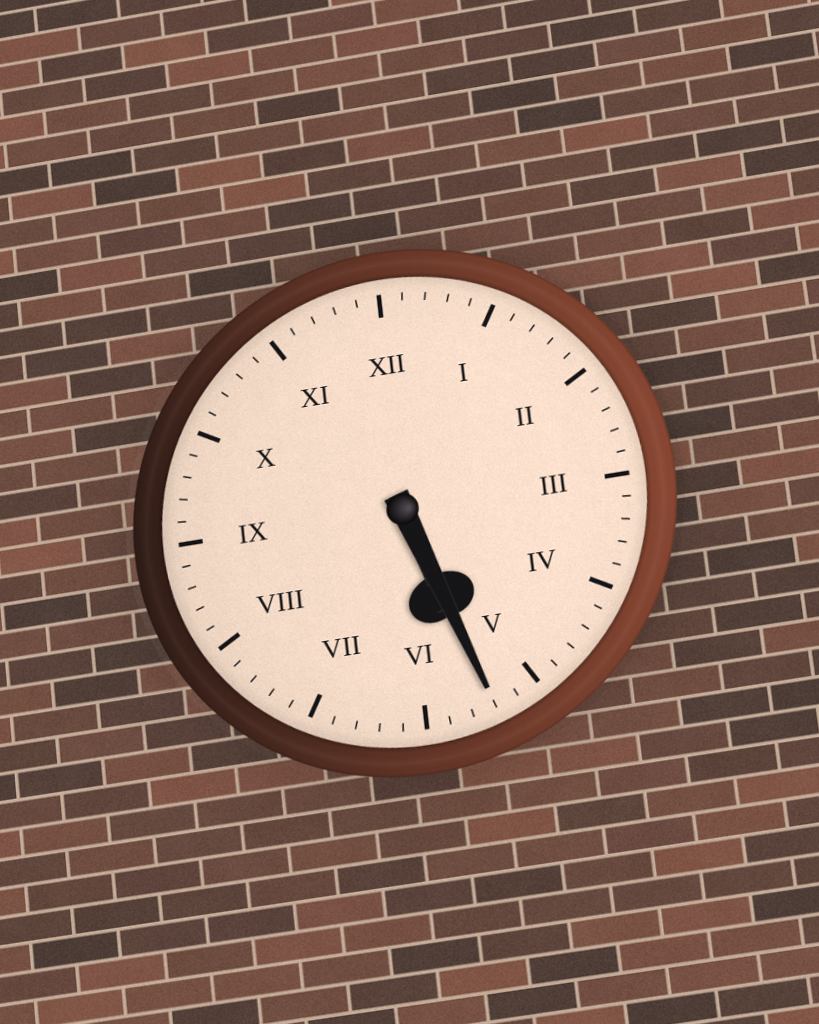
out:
{"hour": 5, "minute": 27}
